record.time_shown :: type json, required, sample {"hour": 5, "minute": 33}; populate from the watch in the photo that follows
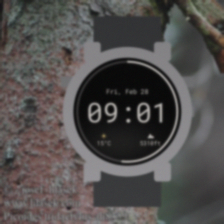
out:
{"hour": 9, "minute": 1}
